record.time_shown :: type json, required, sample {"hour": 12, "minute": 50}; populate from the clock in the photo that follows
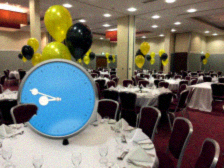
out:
{"hour": 8, "minute": 48}
